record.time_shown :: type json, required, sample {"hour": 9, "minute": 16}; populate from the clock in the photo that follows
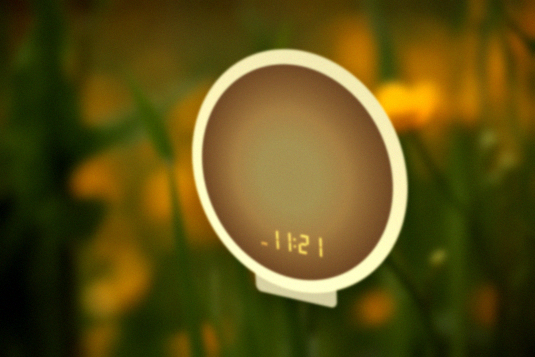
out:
{"hour": 11, "minute": 21}
